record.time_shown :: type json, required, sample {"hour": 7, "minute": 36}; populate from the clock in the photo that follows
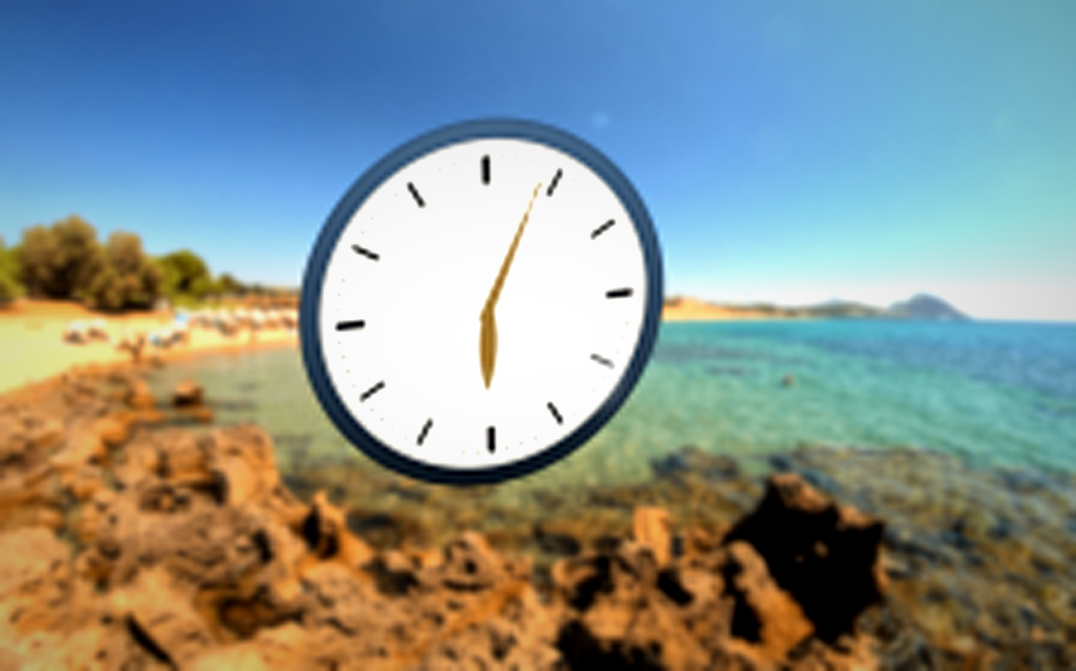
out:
{"hour": 6, "minute": 4}
